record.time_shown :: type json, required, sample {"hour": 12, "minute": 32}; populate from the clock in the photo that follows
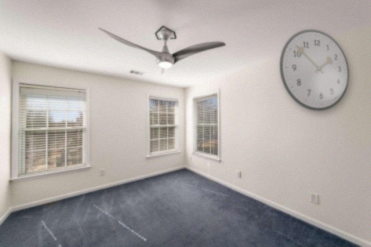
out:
{"hour": 1, "minute": 52}
